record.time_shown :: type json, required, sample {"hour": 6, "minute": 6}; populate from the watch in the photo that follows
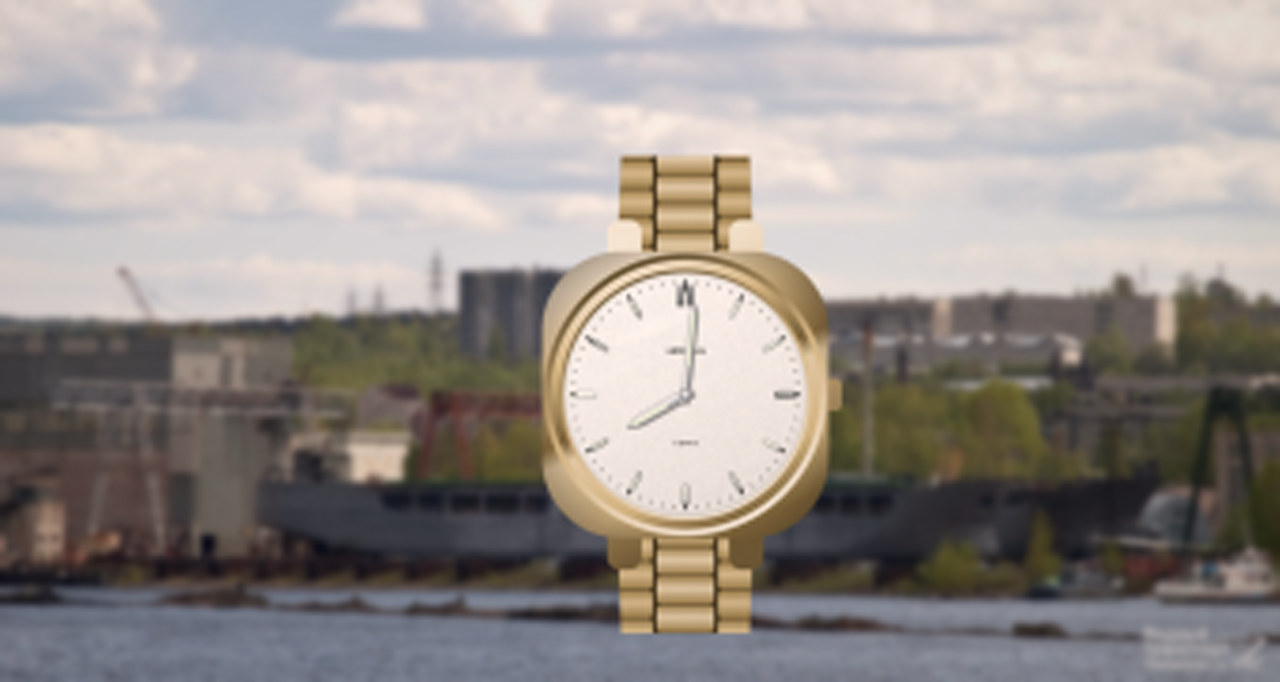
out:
{"hour": 8, "minute": 1}
